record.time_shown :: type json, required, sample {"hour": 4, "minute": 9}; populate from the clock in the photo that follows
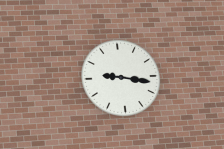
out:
{"hour": 9, "minute": 17}
